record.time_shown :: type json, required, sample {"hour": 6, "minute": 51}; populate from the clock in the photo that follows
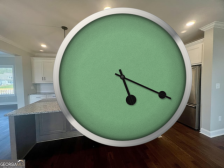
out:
{"hour": 5, "minute": 19}
